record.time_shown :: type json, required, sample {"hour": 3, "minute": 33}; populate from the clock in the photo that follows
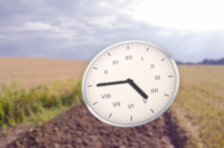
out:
{"hour": 4, "minute": 45}
